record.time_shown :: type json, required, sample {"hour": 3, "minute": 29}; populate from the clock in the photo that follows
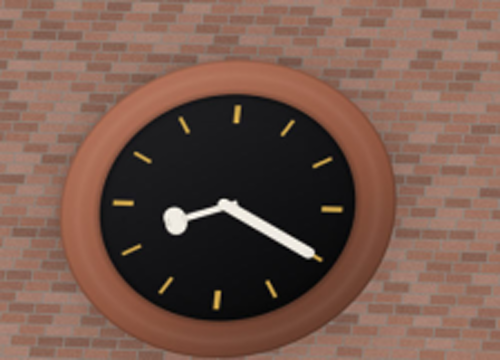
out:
{"hour": 8, "minute": 20}
